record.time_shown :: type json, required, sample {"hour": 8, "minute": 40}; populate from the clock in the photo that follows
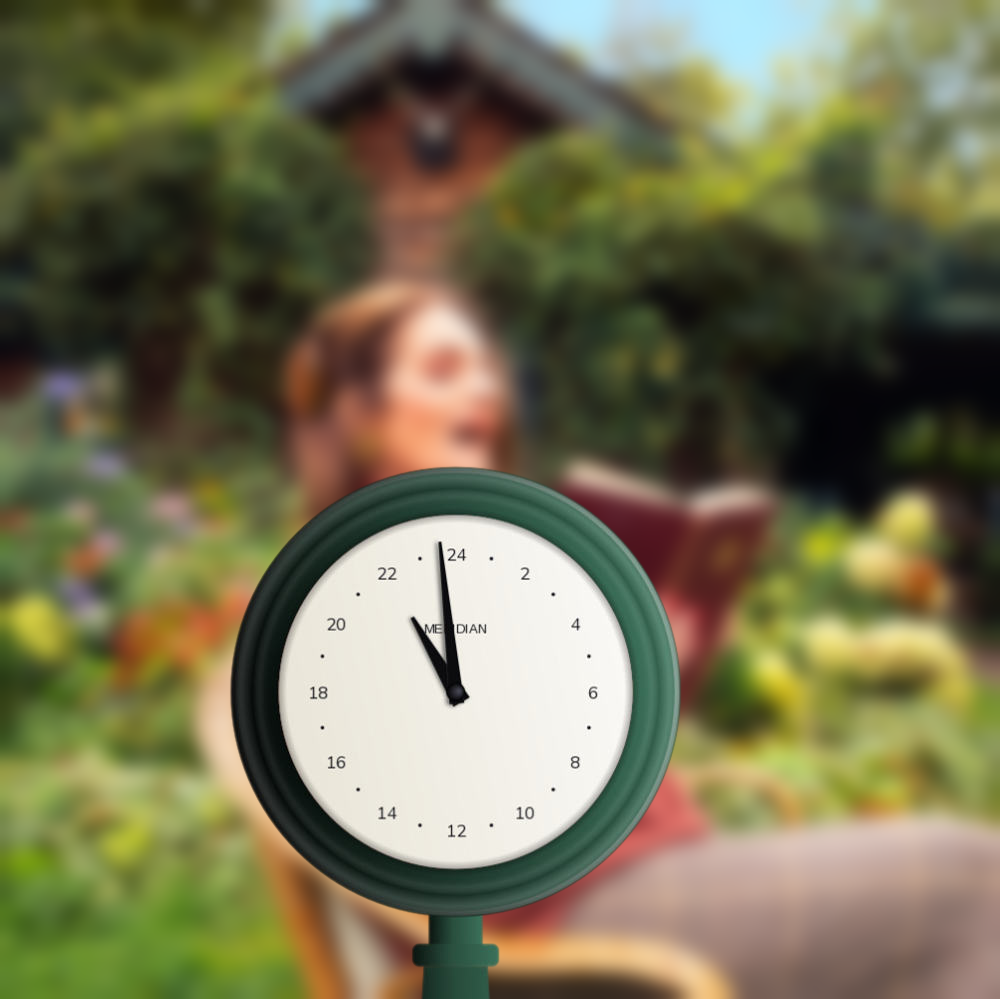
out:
{"hour": 21, "minute": 59}
